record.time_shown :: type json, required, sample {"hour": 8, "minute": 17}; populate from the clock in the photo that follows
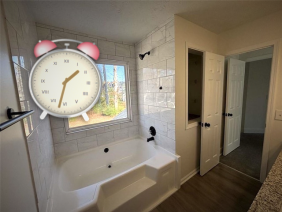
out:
{"hour": 1, "minute": 32}
